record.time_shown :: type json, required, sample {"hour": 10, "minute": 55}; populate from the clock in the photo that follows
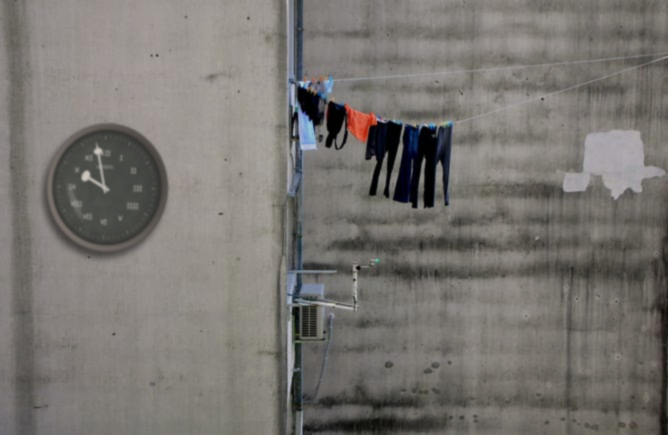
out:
{"hour": 9, "minute": 58}
